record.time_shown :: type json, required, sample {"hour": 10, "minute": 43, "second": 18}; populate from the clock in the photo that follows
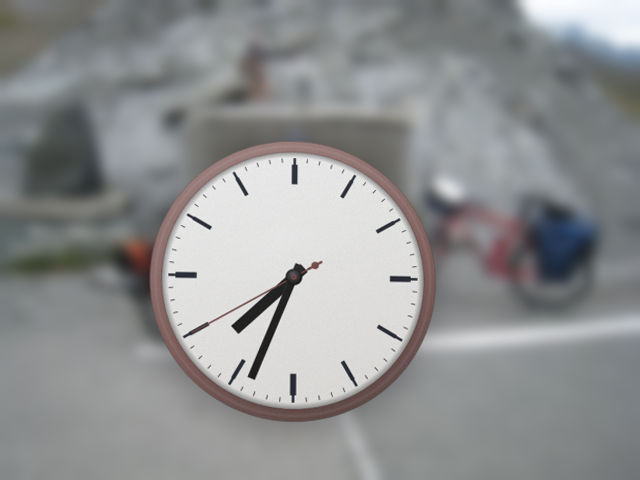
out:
{"hour": 7, "minute": 33, "second": 40}
